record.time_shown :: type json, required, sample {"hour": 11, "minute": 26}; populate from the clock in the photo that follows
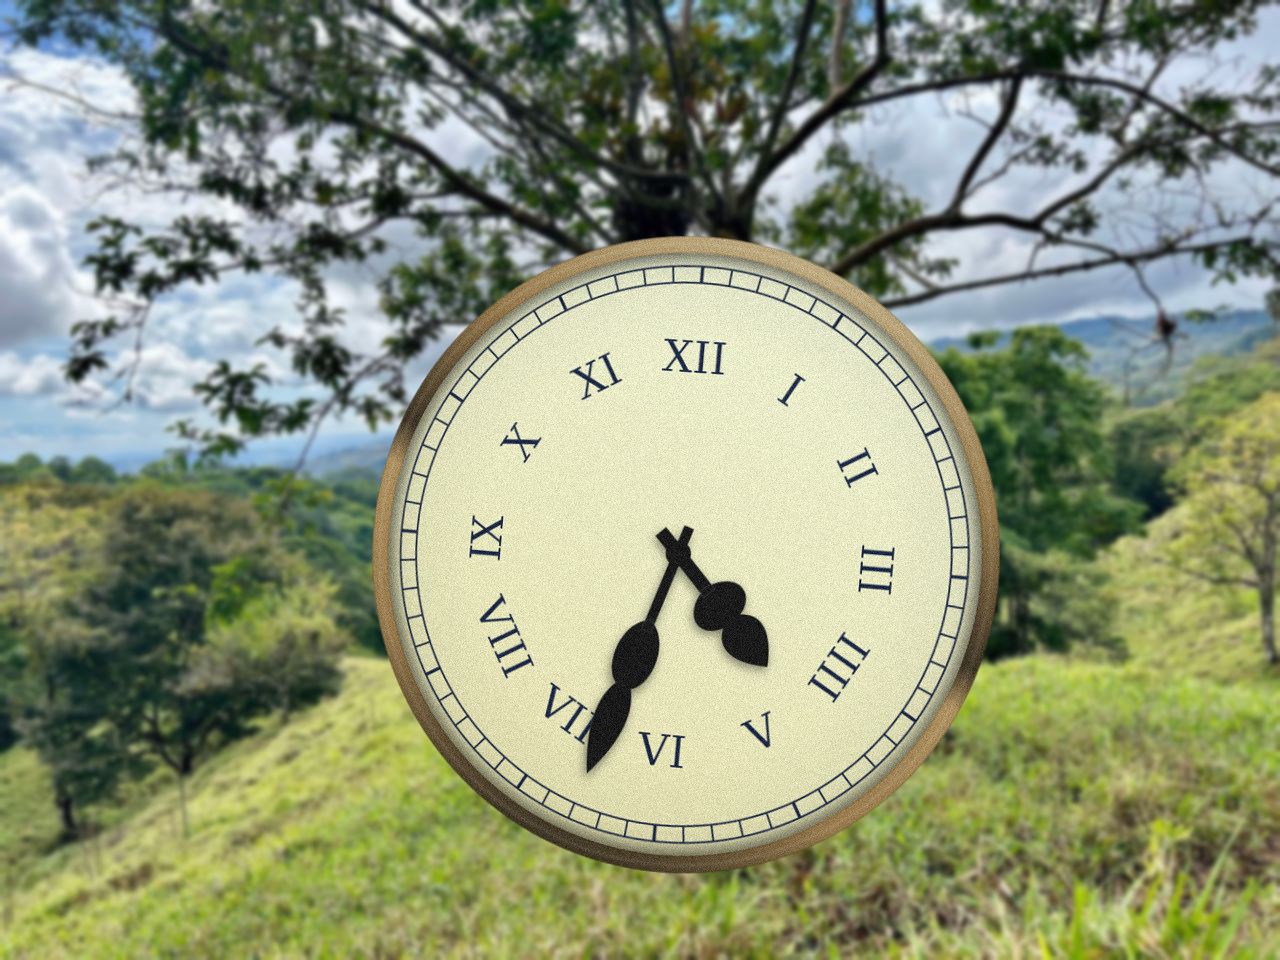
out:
{"hour": 4, "minute": 33}
